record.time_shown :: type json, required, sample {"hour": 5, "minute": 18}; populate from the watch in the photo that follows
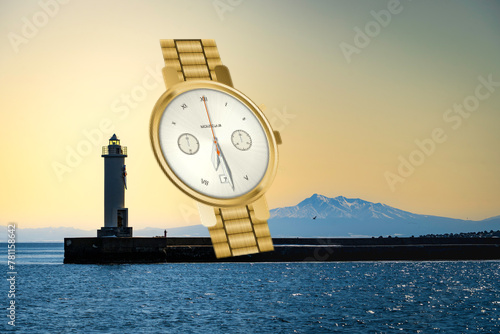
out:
{"hour": 6, "minute": 29}
